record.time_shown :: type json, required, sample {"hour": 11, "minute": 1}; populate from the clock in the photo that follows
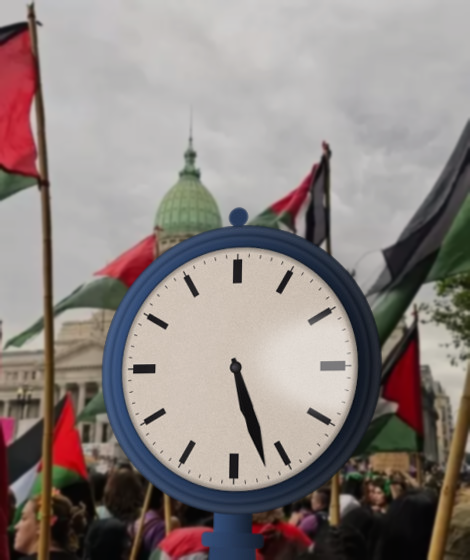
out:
{"hour": 5, "minute": 27}
